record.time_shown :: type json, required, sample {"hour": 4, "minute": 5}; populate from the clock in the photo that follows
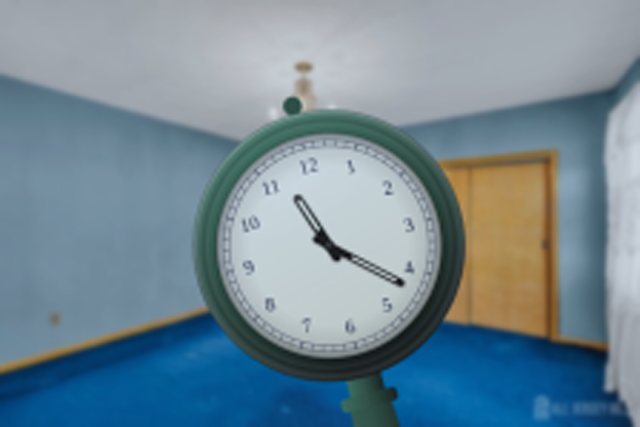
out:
{"hour": 11, "minute": 22}
